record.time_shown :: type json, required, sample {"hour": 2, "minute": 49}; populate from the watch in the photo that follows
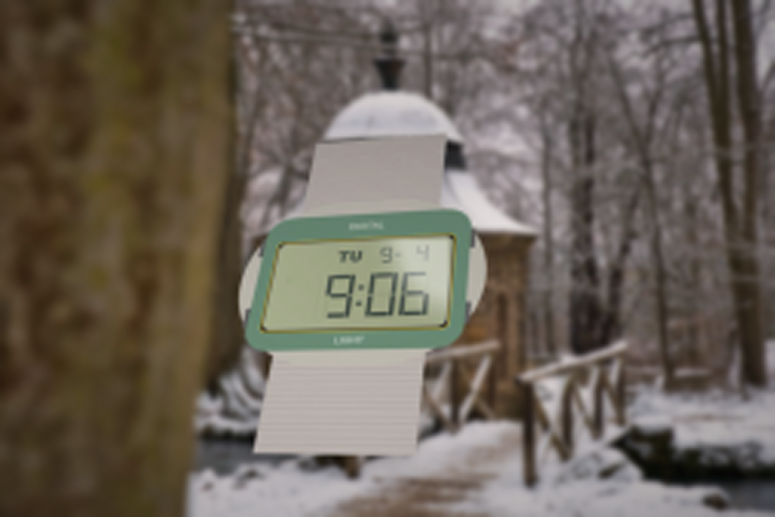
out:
{"hour": 9, "minute": 6}
